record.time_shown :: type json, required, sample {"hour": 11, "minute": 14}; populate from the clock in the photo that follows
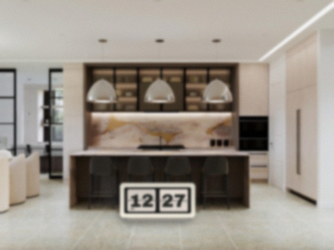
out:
{"hour": 12, "minute": 27}
